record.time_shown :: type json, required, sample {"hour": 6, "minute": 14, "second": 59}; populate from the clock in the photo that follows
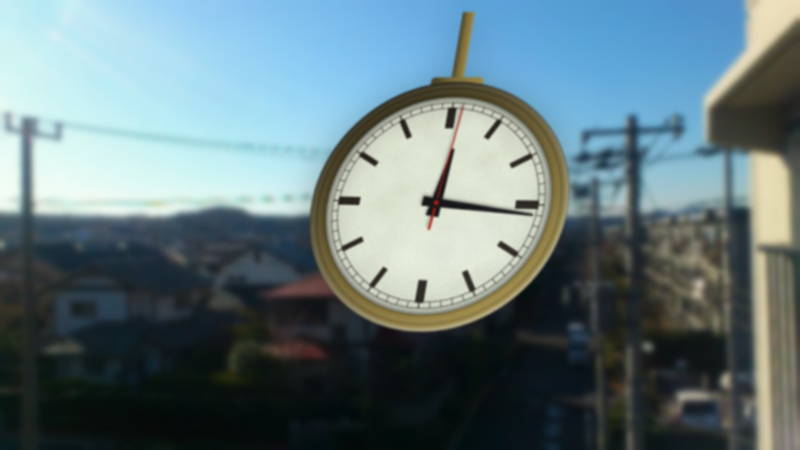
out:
{"hour": 12, "minute": 16, "second": 1}
